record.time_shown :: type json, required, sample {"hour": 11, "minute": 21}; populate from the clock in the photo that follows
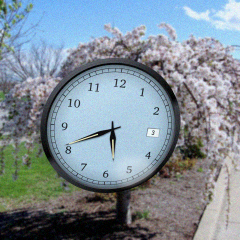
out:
{"hour": 5, "minute": 41}
